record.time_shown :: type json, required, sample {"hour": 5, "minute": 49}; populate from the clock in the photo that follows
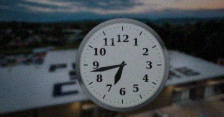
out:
{"hour": 6, "minute": 43}
